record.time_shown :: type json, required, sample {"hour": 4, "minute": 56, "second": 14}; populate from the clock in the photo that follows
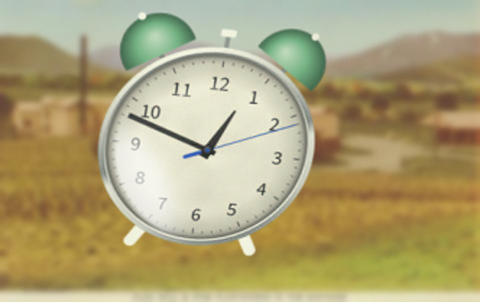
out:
{"hour": 12, "minute": 48, "second": 11}
